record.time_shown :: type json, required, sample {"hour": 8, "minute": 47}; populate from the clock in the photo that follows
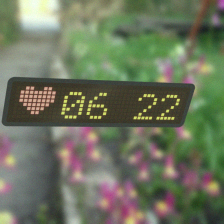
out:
{"hour": 6, "minute": 22}
